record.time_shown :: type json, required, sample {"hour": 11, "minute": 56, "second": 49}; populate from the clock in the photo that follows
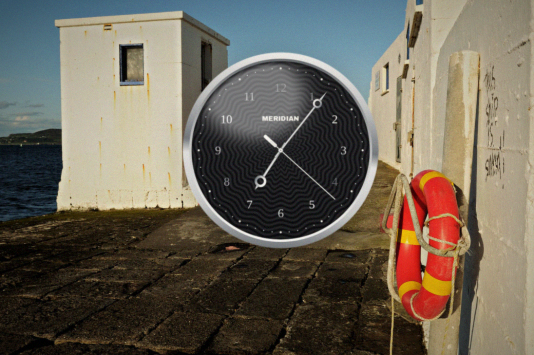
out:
{"hour": 7, "minute": 6, "second": 22}
